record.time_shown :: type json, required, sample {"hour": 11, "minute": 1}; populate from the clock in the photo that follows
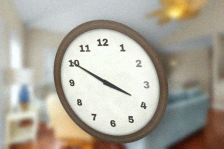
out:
{"hour": 3, "minute": 50}
